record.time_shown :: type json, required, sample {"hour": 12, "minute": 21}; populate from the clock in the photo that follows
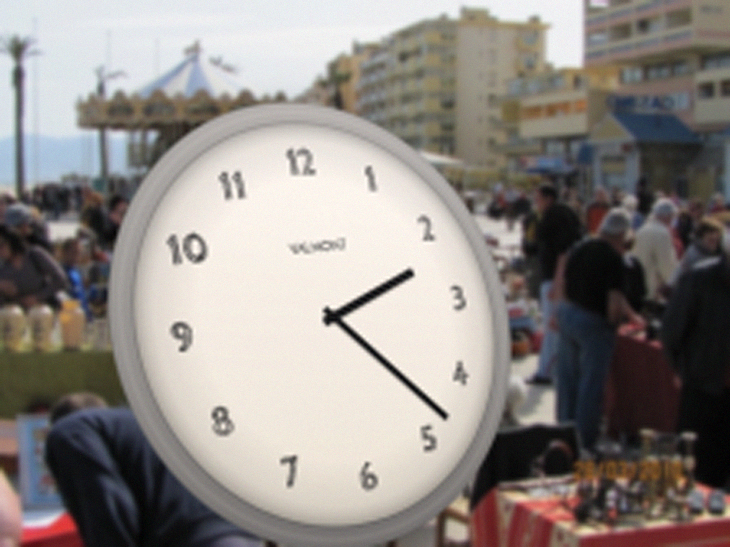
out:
{"hour": 2, "minute": 23}
